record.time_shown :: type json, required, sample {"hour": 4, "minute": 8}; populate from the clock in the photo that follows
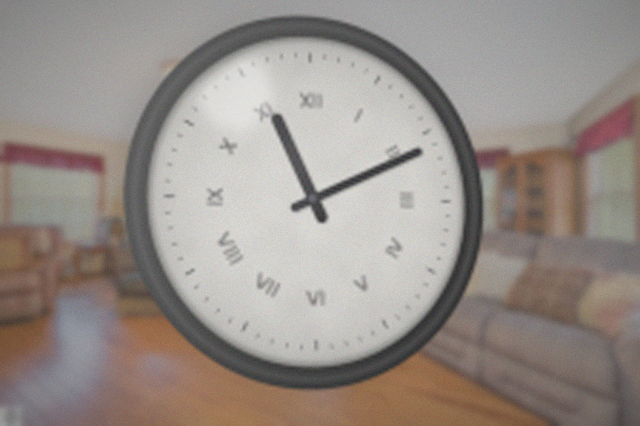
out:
{"hour": 11, "minute": 11}
